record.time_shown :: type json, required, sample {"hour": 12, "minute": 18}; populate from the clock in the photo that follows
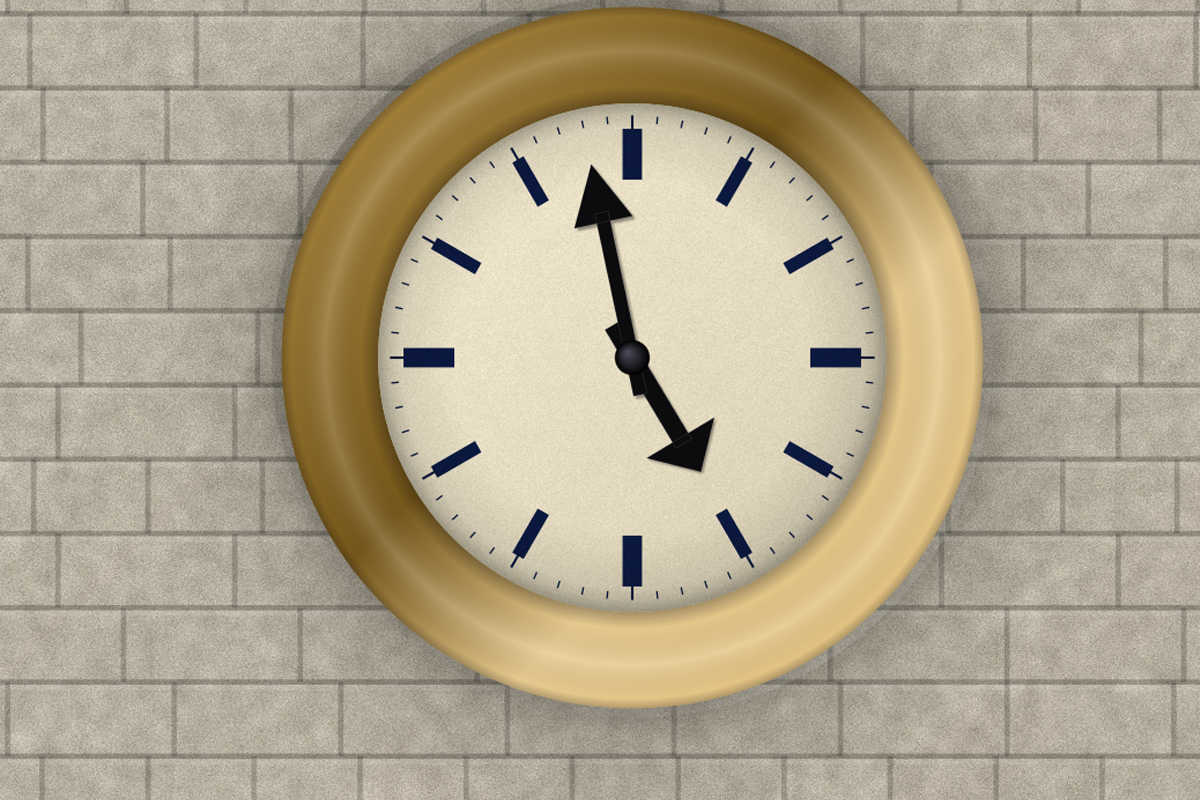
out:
{"hour": 4, "minute": 58}
